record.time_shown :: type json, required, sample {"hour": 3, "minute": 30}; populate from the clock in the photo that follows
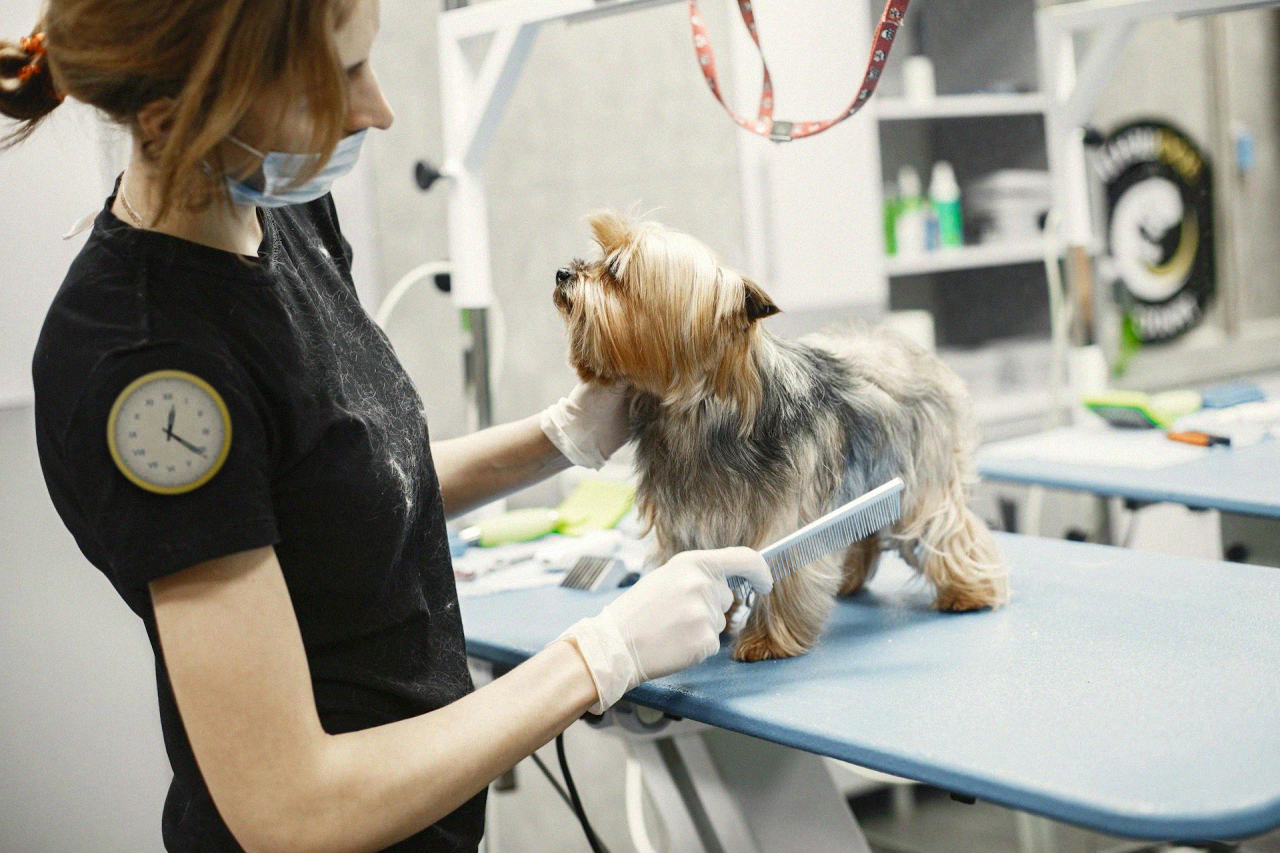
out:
{"hour": 12, "minute": 21}
